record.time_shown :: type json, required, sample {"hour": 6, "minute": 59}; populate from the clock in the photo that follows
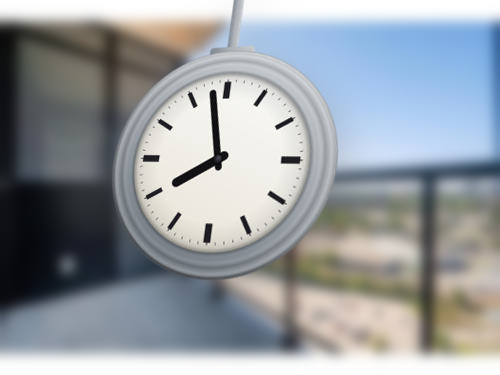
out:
{"hour": 7, "minute": 58}
